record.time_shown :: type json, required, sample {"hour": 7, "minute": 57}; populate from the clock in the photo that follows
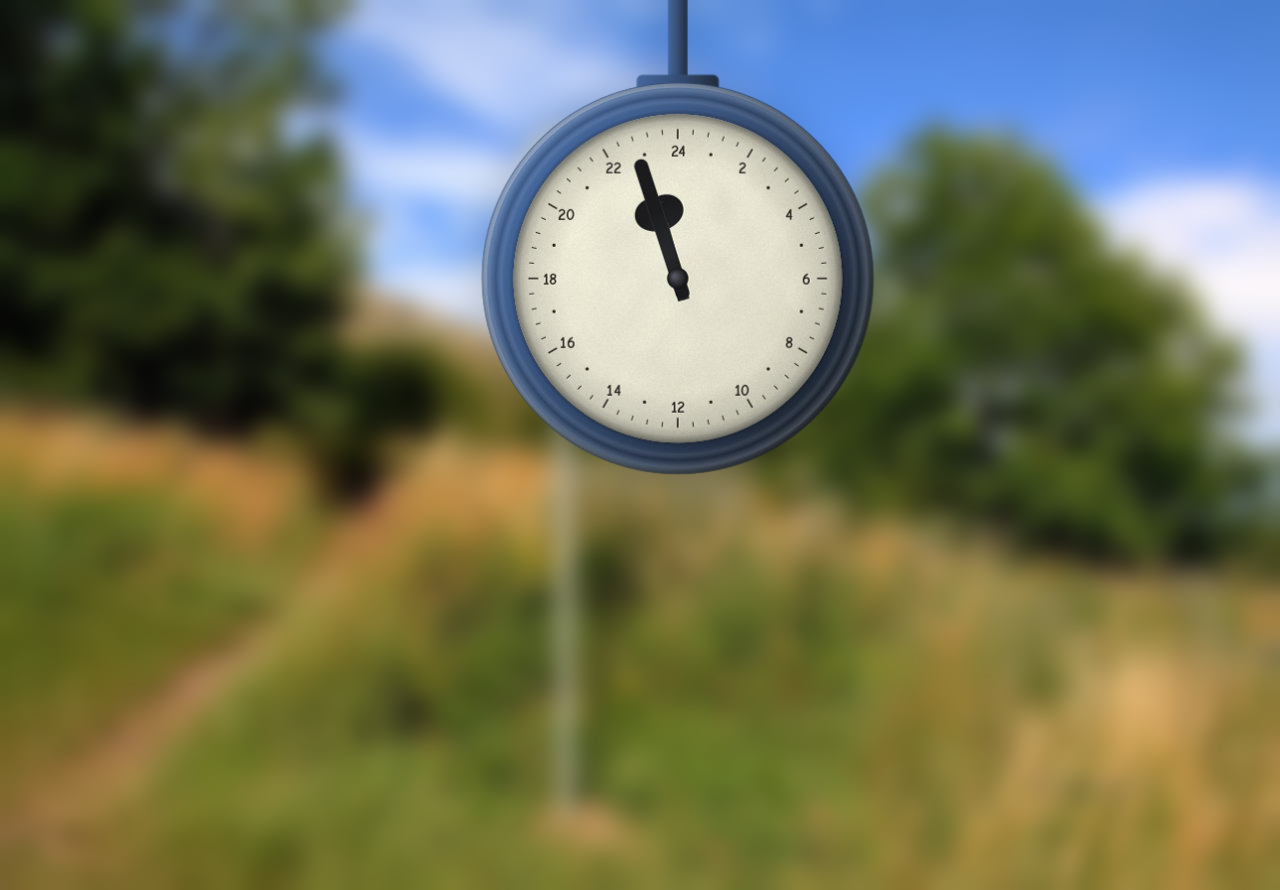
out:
{"hour": 22, "minute": 57}
